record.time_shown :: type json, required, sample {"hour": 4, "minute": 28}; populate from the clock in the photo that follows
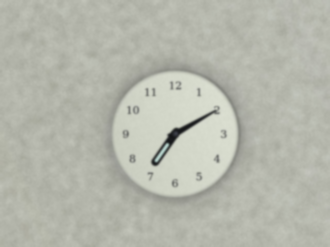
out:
{"hour": 7, "minute": 10}
